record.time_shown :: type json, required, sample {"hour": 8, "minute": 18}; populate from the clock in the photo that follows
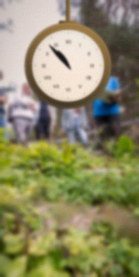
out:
{"hour": 10, "minute": 53}
